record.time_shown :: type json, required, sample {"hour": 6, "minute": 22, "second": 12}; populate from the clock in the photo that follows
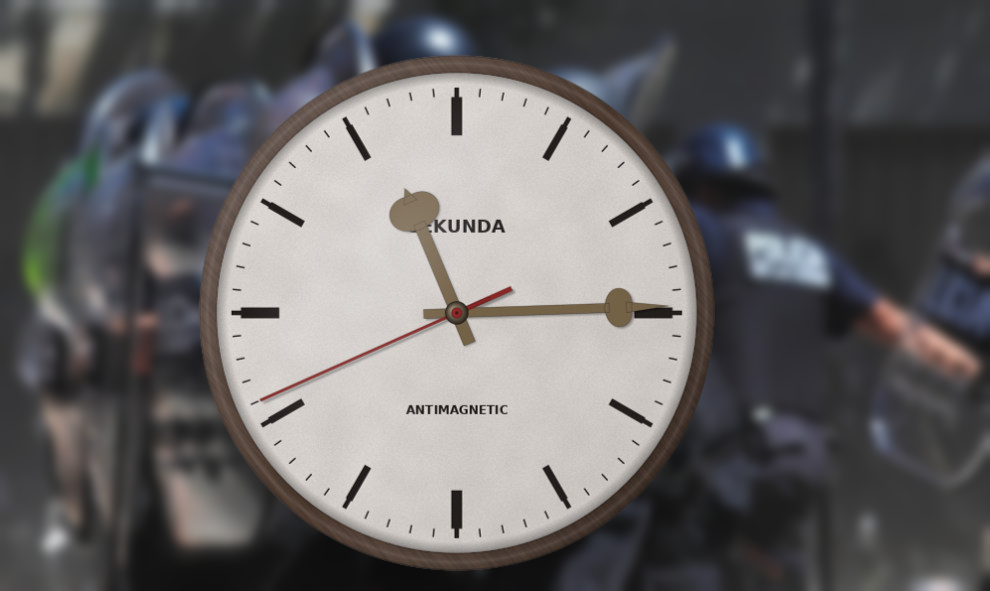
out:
{"hour": 11, "minute": 14, "second": 41}
